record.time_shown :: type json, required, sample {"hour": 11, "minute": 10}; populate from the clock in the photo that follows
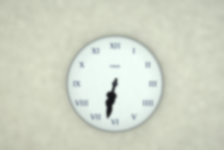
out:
{"hour": 6, "minute": 32}
